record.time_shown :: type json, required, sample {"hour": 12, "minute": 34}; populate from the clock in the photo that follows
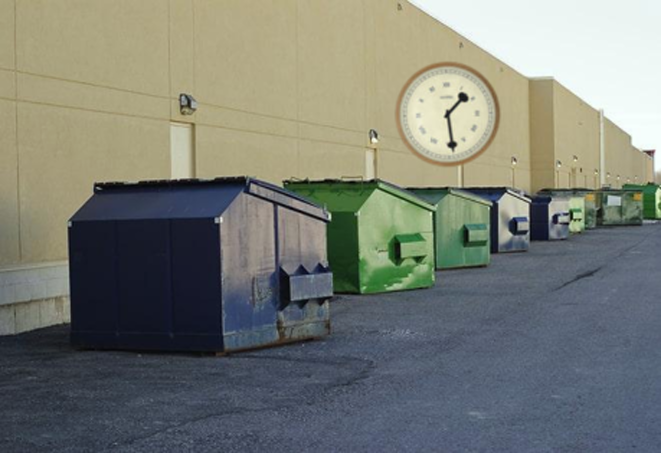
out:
{"hour": 1, "minute": 29}
